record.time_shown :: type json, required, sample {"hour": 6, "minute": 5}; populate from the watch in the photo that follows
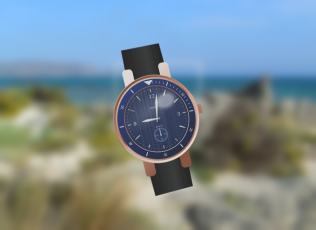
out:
{"hour": 9, "minute": 2}
